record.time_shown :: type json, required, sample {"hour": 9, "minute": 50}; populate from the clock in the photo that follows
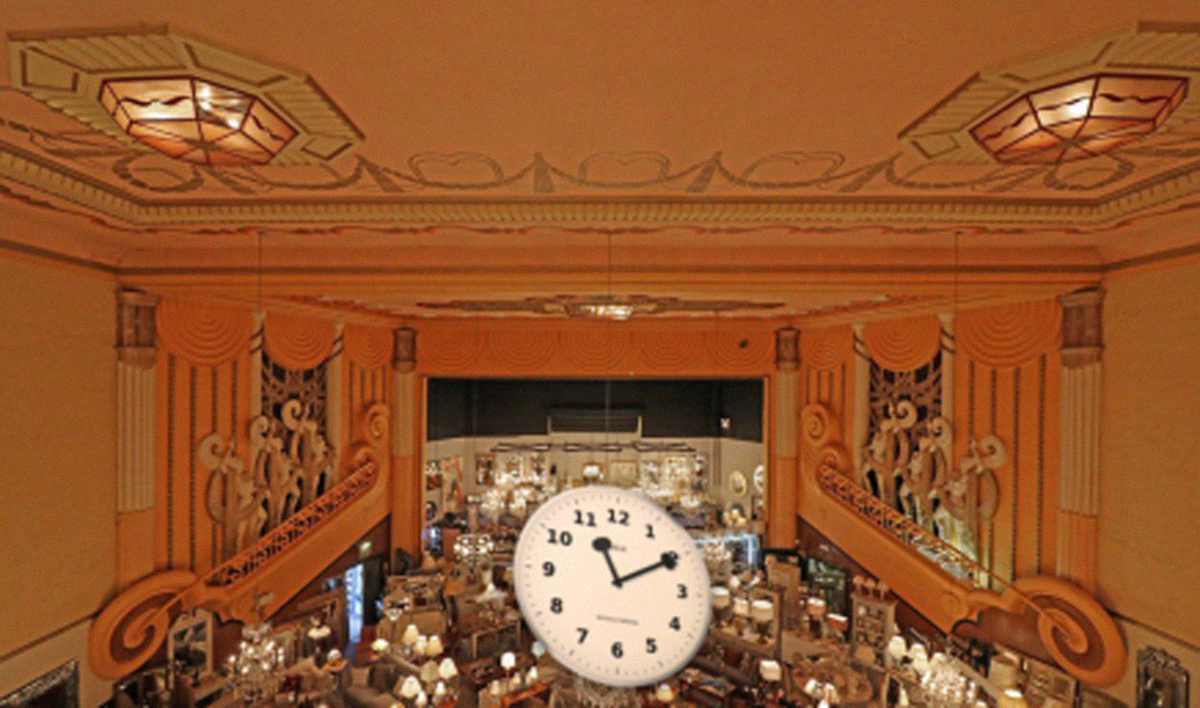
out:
{"hour": 11, "minute": 10}
